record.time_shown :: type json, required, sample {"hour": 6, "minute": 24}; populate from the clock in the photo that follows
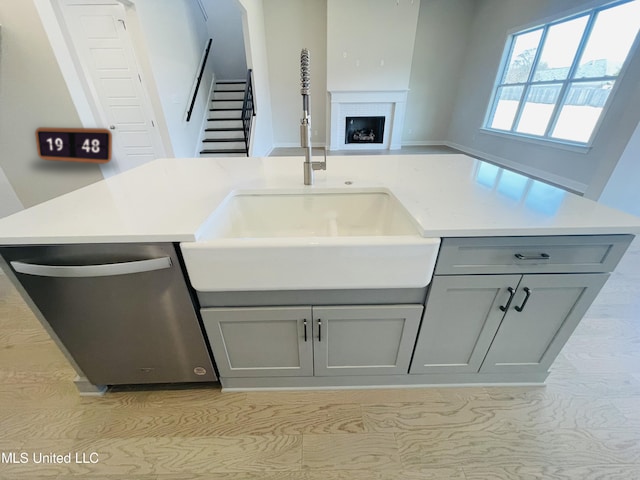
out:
{"hour": 19, "minute": 48}
